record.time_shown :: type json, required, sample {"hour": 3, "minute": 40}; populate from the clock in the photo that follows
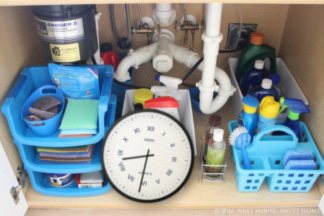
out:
{"hour": 8, "minute": 31}
